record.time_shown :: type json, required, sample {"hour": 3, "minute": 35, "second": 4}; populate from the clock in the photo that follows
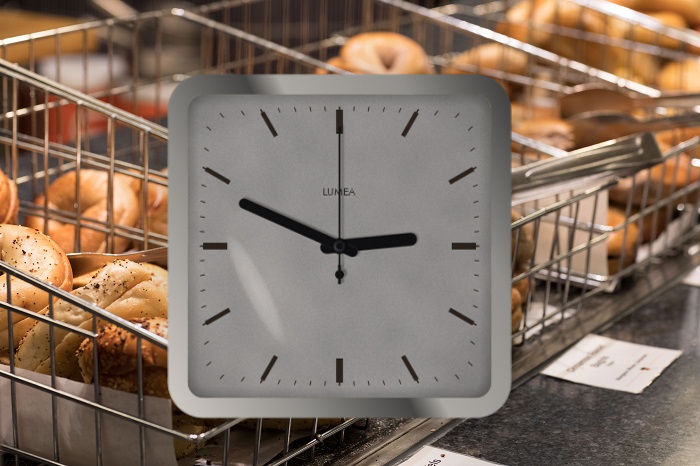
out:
{"hour": 2, "minute": 49, "second": 0}
